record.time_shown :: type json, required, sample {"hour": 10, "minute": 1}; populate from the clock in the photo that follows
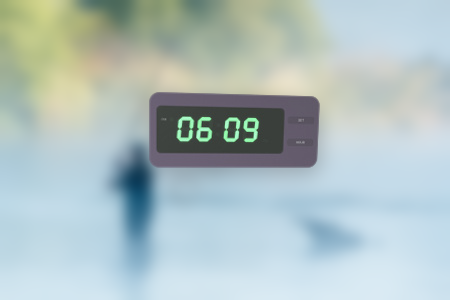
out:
{"hour": 6, "minute": 9}
